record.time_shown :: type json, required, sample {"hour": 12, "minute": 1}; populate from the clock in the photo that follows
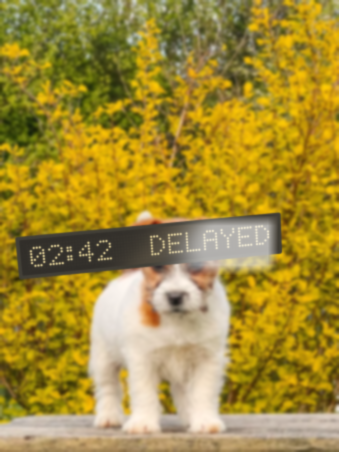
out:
{"hour": 2, "minute": 42}
